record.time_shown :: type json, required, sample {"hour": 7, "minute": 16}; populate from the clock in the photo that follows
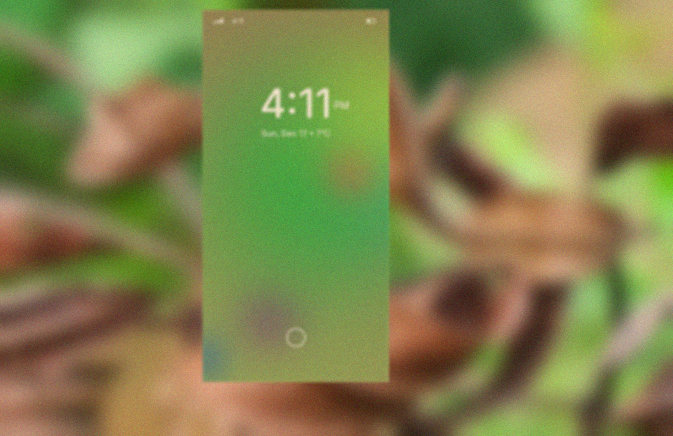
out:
{"hour": 4, "minute": 11}
